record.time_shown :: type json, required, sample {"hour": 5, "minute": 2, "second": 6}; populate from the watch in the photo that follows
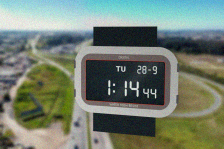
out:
{"hour": 1, "minute": 14, "second": 44}
